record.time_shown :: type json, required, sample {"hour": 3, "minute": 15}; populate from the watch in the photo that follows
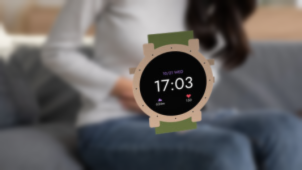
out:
{"hour": 17, "minute": 3}
